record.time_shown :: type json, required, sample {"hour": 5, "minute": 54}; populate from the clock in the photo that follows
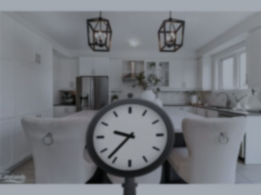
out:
{"hour": 9, "minute": 37}
